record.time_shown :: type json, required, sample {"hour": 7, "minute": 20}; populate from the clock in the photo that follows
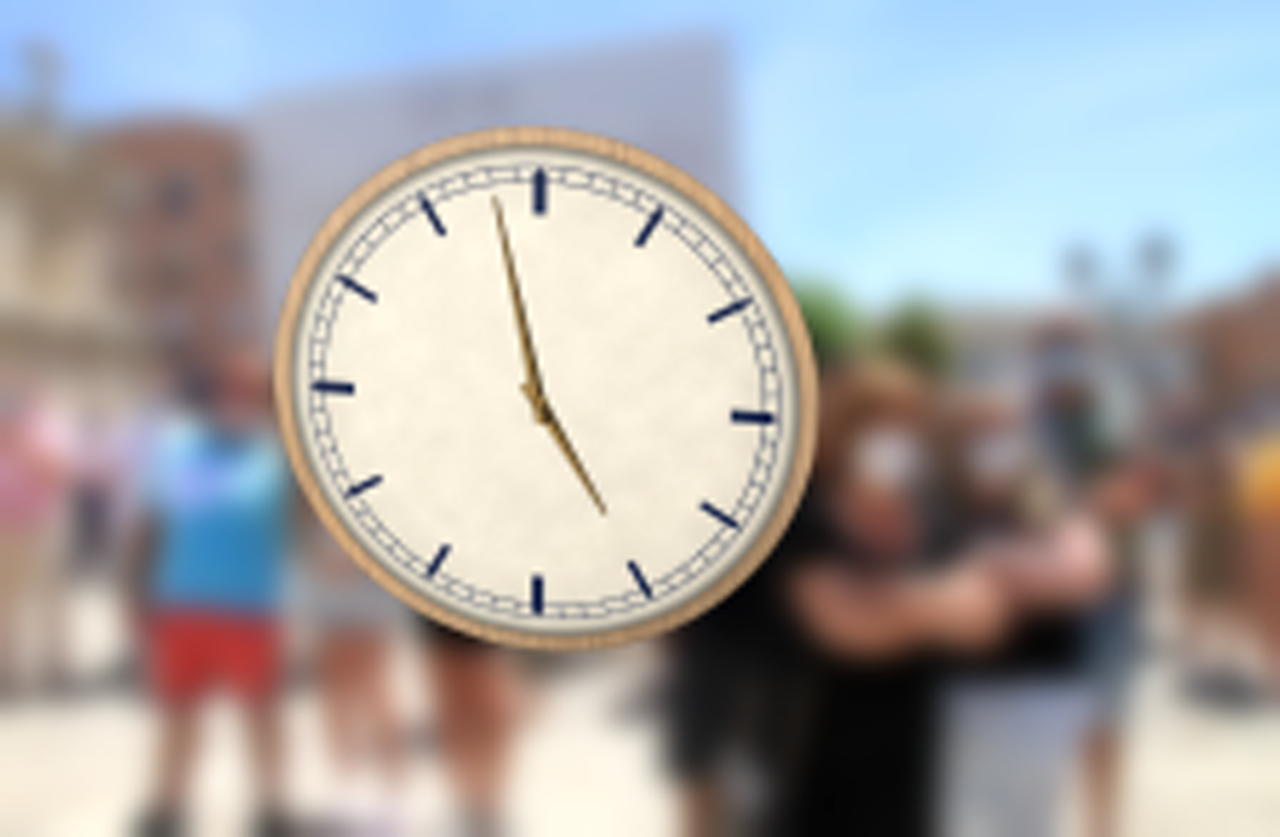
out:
{"hour": 4, "minute": 58}
